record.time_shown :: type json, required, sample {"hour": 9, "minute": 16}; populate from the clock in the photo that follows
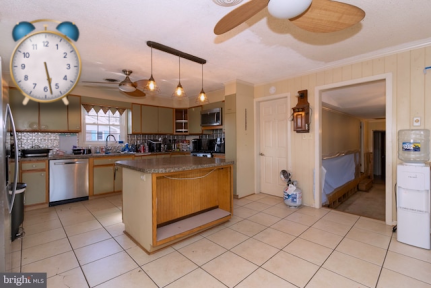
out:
{"hour": 5, "minute": 28}
